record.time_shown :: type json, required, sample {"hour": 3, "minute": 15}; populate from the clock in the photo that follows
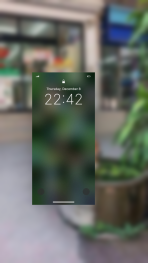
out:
{"hour": 22, "minute": 42}
